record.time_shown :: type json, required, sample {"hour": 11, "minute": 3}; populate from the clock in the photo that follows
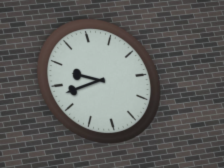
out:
{"hour": 9, "minute": 43}
